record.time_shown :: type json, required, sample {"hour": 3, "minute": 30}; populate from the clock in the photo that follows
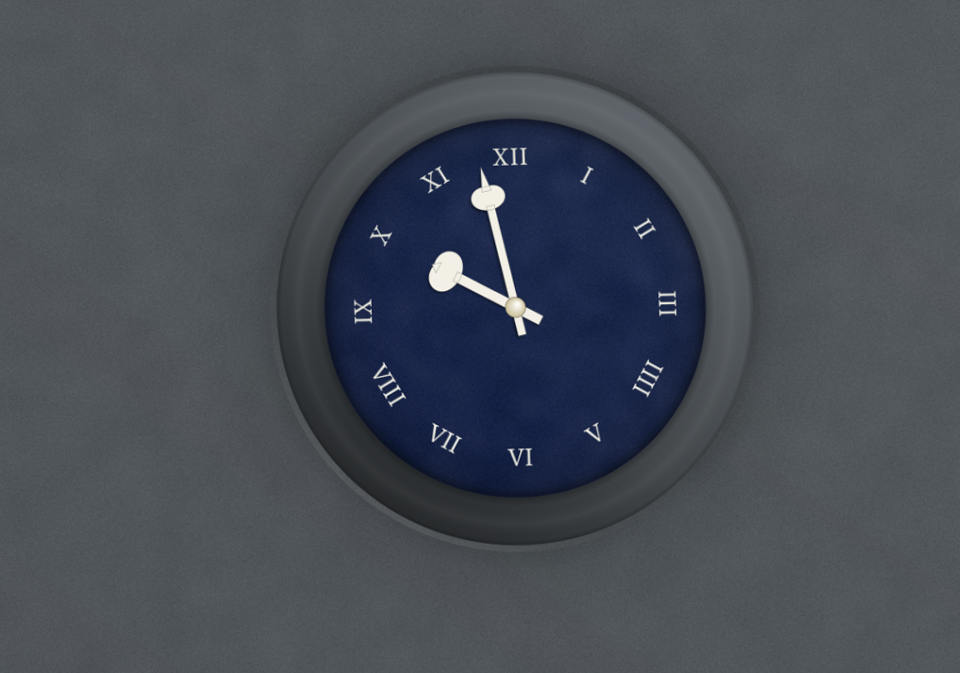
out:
{"hour": 9, "minute": 58}
